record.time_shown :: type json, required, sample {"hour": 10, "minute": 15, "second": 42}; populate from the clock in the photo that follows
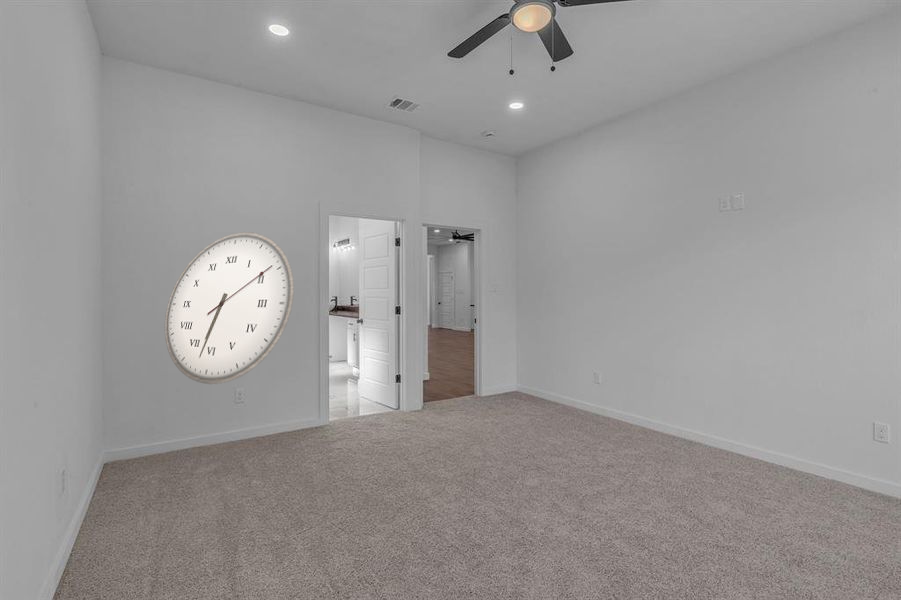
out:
{"hour": 6, "minute": 32, "second": 9}
